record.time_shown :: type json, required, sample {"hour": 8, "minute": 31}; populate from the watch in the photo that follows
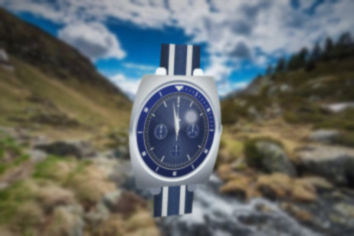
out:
{"hour": 11, "minute": 58}
